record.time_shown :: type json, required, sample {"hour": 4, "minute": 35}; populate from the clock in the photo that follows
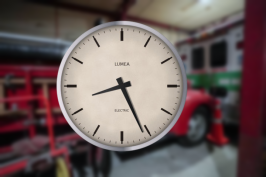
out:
{"hour": 8, "minute": 26}
